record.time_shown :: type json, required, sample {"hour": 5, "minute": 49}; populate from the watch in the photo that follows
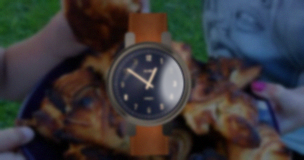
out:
{"hour": 12, "minute": 51}
